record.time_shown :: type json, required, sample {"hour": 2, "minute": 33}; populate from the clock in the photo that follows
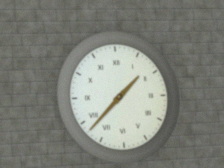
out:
{"hour": 1, "minute": 38}
